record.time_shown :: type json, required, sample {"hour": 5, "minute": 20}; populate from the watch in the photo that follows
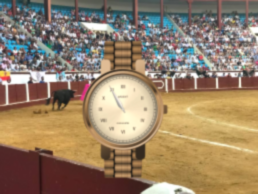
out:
{"hour": 10, "minute": 55}
